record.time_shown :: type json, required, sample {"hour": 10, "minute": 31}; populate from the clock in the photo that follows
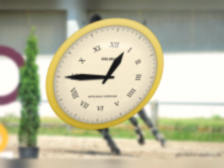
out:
{"hour": 12, "minute": 45}
